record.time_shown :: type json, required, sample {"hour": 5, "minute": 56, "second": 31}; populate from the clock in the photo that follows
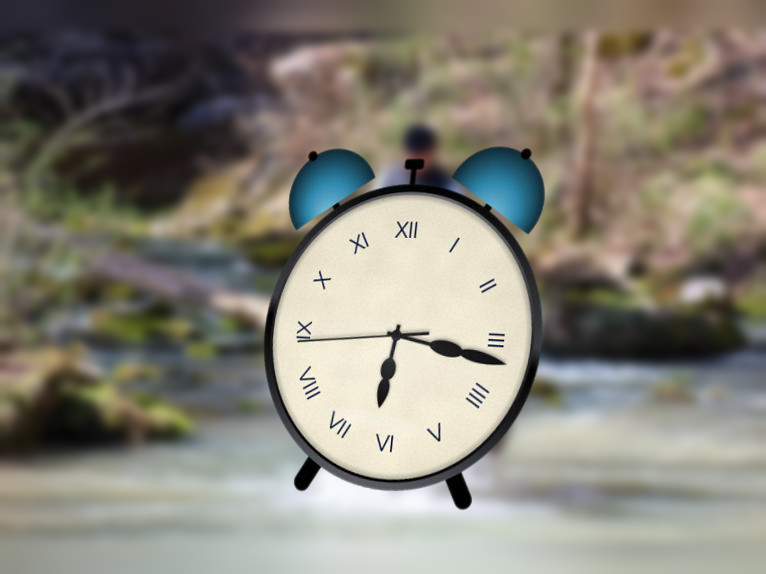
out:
{"hour": 6, "minute": 16, "second": 44}
